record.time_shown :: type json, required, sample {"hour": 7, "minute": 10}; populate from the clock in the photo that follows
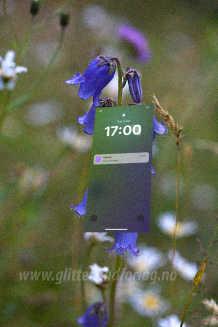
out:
{"hour": 17, "minute": 0}
